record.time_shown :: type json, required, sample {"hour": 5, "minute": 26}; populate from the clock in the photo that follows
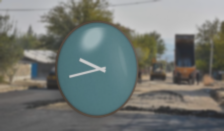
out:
{"hour": 9, "minute": 43}
